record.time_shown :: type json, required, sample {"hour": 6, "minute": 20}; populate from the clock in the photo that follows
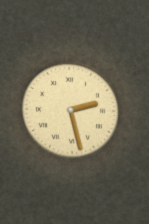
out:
{"hour": 2, "minute": 28}
